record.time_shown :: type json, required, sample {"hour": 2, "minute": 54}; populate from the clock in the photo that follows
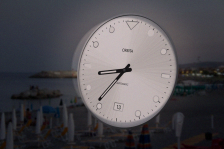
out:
{"hour": 8, "minute": 36}
